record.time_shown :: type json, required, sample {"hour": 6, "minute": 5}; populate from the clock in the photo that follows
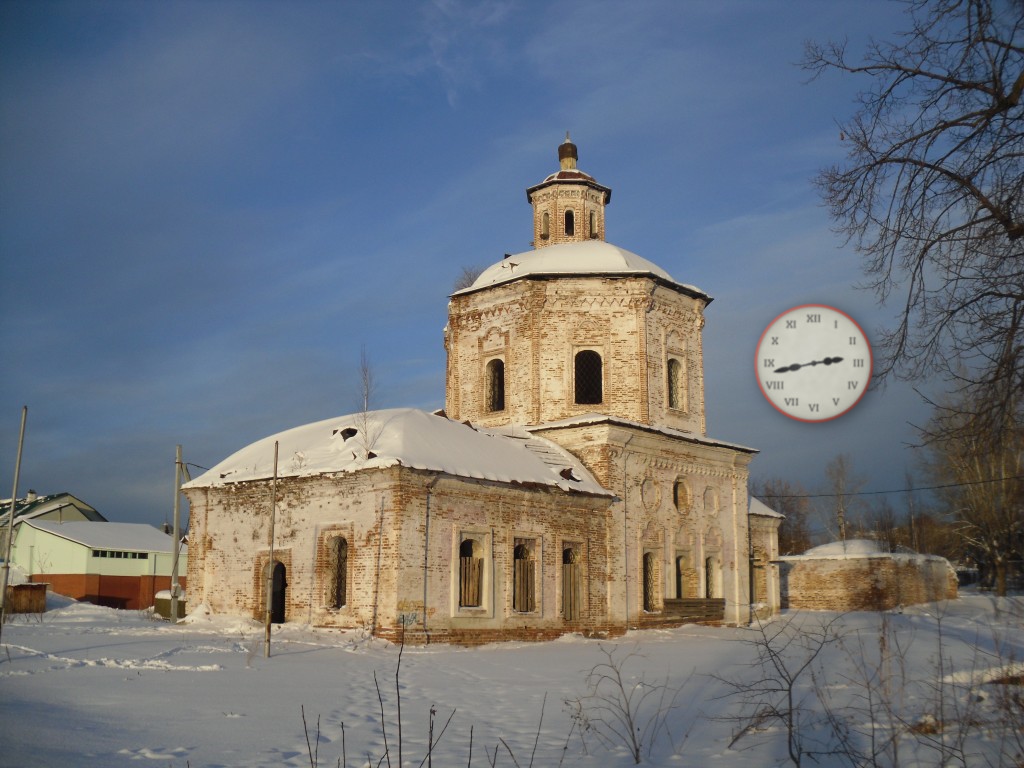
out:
{"hour": 2, "minute": 43}
